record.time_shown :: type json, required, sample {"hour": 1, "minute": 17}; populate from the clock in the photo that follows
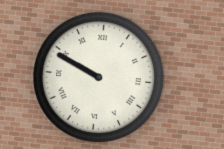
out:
{"hour": 9, "minute": 49}
